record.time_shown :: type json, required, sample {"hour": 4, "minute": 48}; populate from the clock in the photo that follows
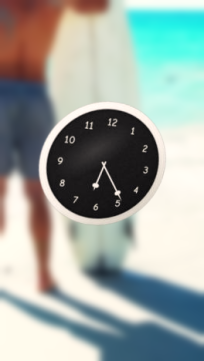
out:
{"hour": 6, "minute": 24}
